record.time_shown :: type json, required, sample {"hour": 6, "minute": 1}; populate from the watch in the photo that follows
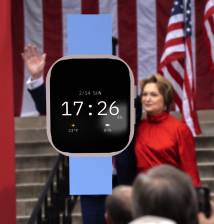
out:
{"hour": 17, "minute": 26}
